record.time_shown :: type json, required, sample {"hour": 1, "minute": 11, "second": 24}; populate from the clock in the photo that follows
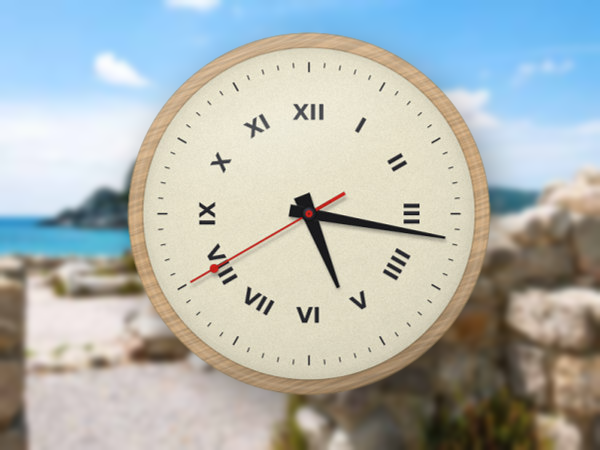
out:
{"hour": 5, "minute": 16, "second": 40}
